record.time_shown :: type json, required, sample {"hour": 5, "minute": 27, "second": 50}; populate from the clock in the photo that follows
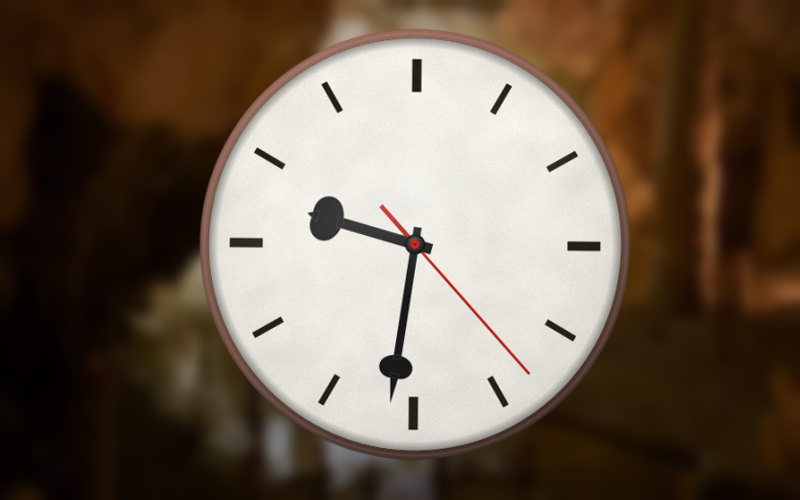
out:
{"hour": 9, "minute": 31, "second": 23}
